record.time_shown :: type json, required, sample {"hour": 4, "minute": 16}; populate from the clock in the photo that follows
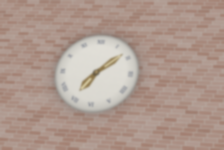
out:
{"hour": 7, "minute": 8}
